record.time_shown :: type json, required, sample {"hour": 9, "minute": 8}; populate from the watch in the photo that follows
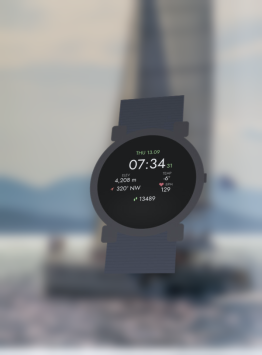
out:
{"hour": 7, "minute": 34}
